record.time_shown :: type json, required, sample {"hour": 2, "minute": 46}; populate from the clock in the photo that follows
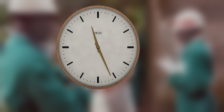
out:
{"hour": 11, "minute": 26}
